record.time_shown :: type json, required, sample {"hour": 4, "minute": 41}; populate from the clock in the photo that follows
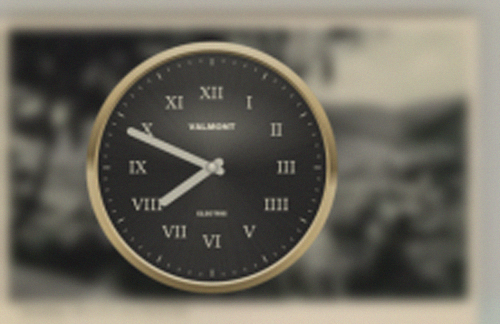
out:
{"hour": 7, "minute": 49}
